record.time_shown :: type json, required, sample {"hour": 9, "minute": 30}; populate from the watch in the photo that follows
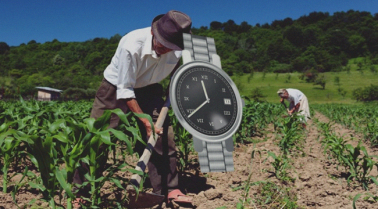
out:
{"hour": 11, "minute": 39}
